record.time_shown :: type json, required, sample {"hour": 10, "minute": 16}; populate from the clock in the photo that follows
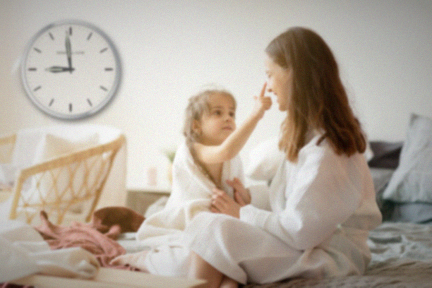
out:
{"hour": 8, "minute": 59}
